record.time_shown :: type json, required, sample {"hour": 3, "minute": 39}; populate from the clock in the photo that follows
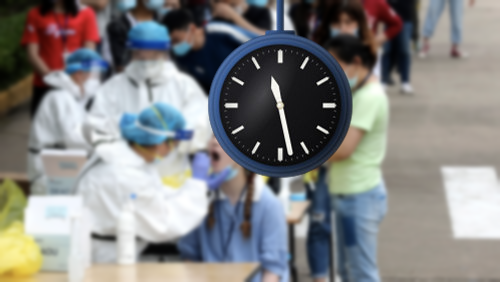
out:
{"hour": 11, "minute": 28}
